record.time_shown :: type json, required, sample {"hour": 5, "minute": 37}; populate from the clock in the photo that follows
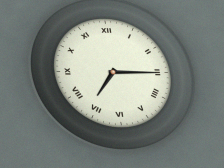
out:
{"hour": 7, "minute": 15}
